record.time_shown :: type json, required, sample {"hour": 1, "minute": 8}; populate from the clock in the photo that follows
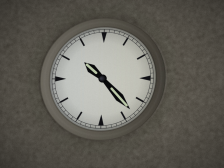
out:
{"hour": 10, "minute": 23}
